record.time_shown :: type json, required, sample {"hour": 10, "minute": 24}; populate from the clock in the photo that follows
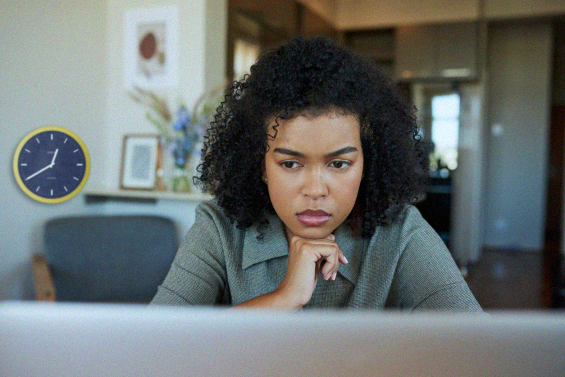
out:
{"hour": 12, "minute": 40}
